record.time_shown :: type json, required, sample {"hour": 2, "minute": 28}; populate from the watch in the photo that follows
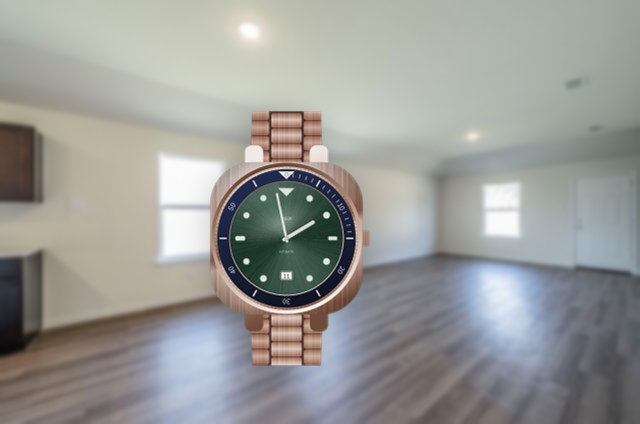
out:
{"hour": 1, "minute": 58}
